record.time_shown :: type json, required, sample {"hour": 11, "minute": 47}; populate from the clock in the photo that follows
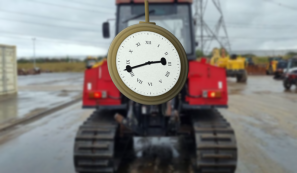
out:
{"hour": 2, "minute": 42}
